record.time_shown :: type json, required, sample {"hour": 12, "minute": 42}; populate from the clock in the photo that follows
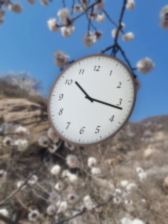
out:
{"hour": 10, "minute": 17}
